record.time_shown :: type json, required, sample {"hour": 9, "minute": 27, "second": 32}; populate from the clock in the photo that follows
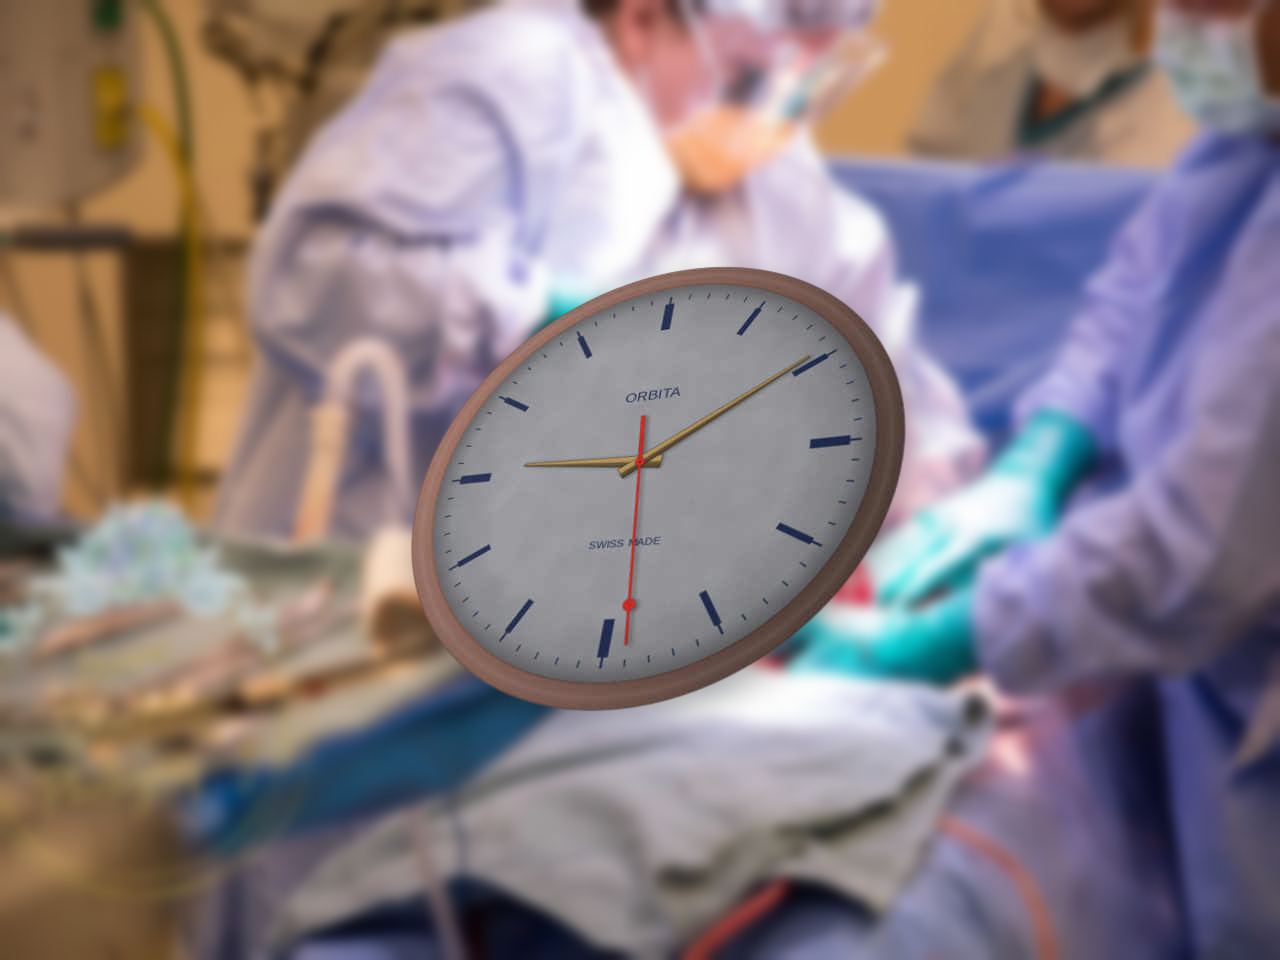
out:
{"hour": 9, "minute": 9, "second": 29}
